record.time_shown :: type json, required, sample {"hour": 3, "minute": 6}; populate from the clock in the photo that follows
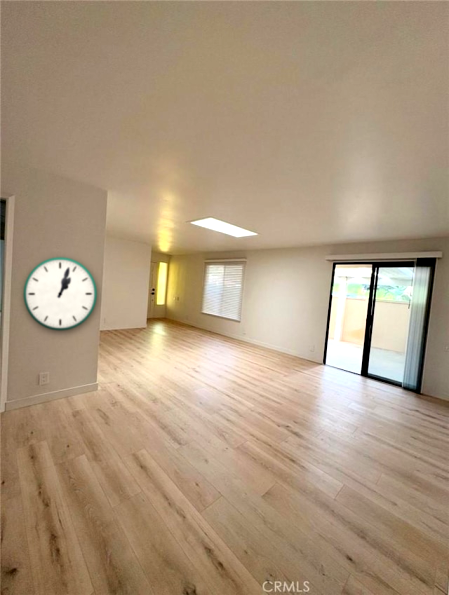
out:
{"hour": 1, "minute": 3}
